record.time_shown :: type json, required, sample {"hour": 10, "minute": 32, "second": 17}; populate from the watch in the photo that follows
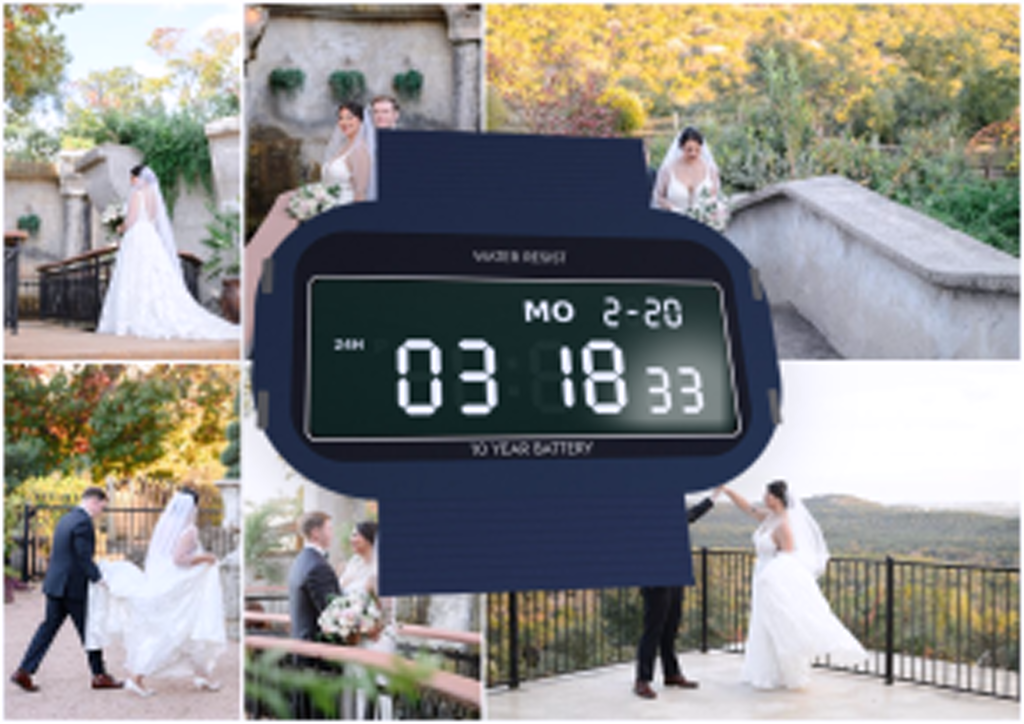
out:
{"hour": 3, "minute": 18, "second": 33}
